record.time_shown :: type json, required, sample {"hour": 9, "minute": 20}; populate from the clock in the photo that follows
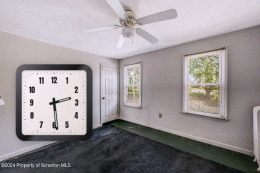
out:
{"hour": 2, "minute": 29}
